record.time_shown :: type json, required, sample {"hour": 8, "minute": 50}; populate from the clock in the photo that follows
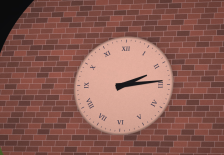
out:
{"hour": 2, "minute": 14}
